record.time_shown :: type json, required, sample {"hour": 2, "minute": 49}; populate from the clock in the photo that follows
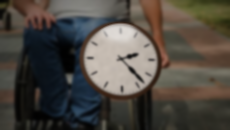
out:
{"hour": 2, "minute": 23}
